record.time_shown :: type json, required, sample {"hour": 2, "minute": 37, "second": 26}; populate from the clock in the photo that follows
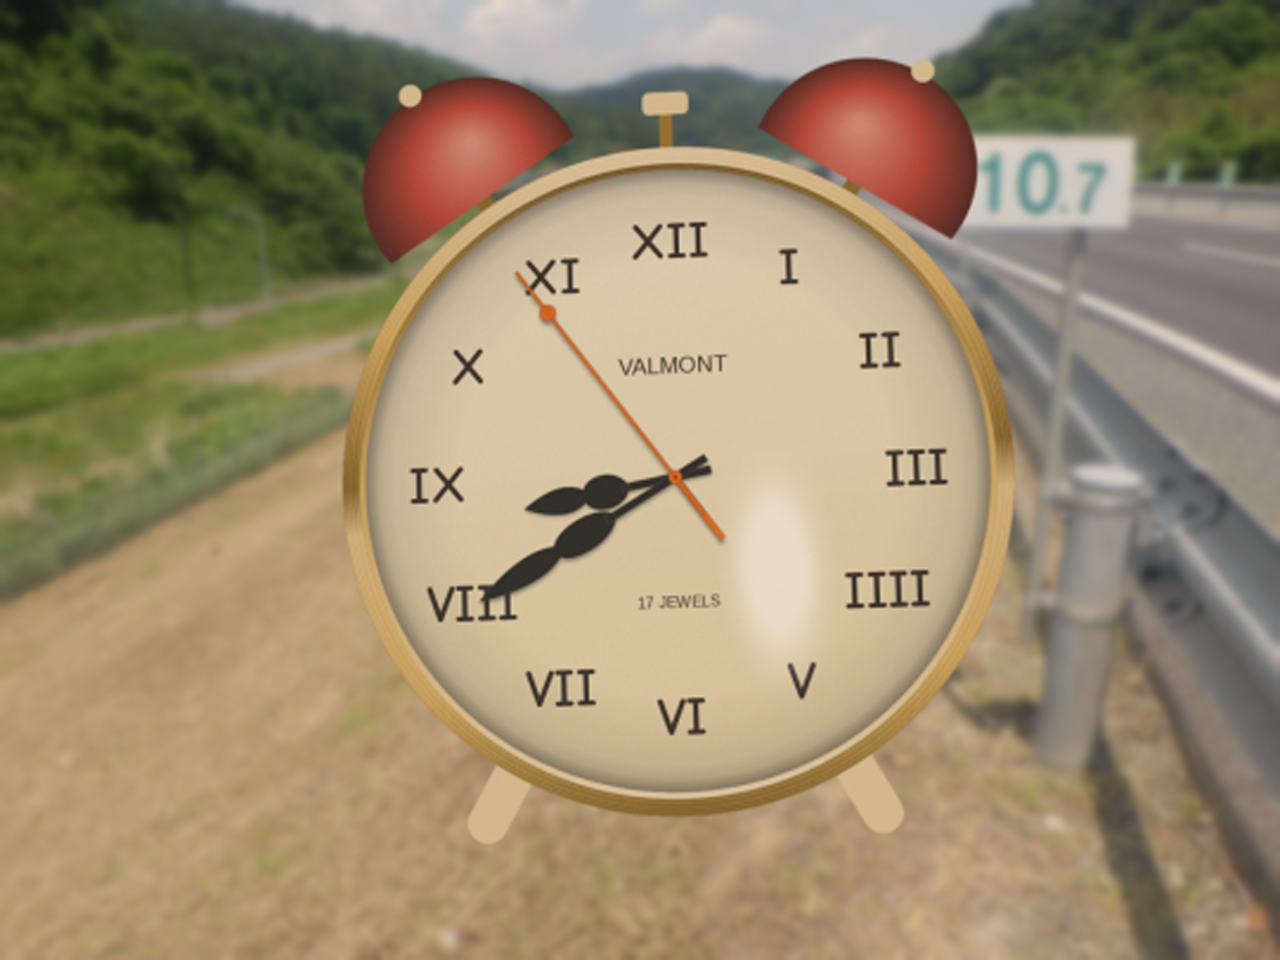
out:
{"hour": 8, "minute": 39, "second": 54}
